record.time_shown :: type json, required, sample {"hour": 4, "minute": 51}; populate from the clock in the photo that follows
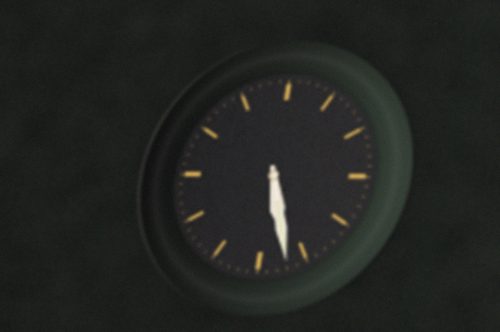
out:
{"hour": 5, "minute": 27}
